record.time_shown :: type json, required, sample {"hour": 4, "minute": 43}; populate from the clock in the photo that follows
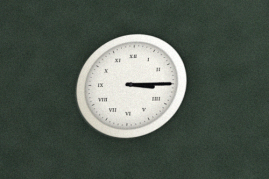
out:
{"hour": 3, "minute": 15}
